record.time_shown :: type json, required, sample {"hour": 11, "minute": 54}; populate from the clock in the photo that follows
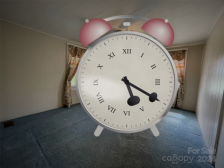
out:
{"hour": 5, "minute": 20}
